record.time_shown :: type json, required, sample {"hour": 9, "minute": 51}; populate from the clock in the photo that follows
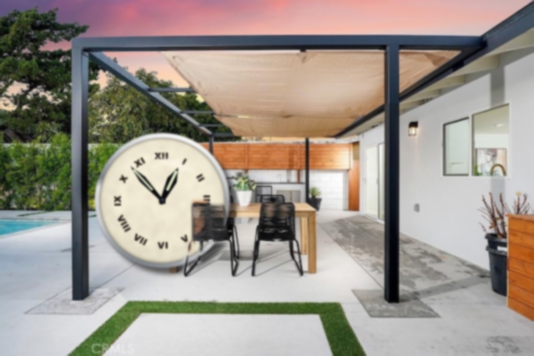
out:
{"hour": 12, "minute": 53}
